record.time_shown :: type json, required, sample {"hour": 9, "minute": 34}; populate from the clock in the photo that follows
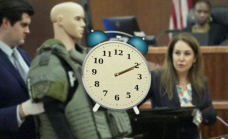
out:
{"hour": 2, "minute": 10}
